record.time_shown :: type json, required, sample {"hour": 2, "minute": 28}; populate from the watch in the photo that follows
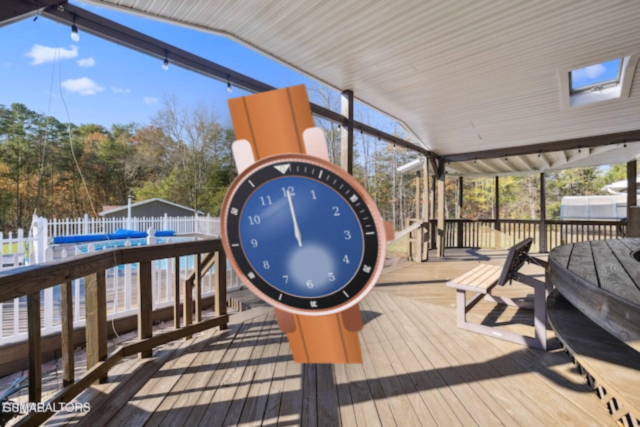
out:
{"hour": 12, "minute": 0}
